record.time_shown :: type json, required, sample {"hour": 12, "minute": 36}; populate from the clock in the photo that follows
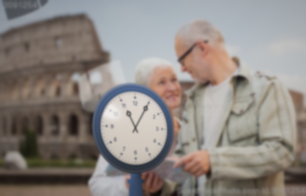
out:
{"hour": 11, "minute": 5}
